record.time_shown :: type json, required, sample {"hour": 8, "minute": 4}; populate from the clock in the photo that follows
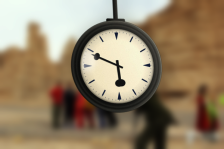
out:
{"hour": 5, "minute": 49}
